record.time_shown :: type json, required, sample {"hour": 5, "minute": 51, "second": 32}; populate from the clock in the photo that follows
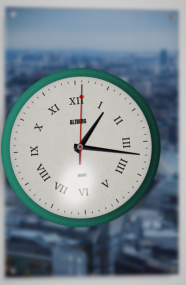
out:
{"hour": 1, "minute": 17, "second": 1}
